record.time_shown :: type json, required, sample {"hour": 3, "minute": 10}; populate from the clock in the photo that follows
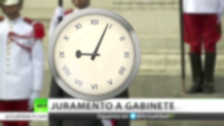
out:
{"hour": 9, "minute": 4}
